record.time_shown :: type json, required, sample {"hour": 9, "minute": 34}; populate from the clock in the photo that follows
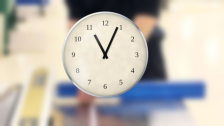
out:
{"hour": 11, "minute": 4}
